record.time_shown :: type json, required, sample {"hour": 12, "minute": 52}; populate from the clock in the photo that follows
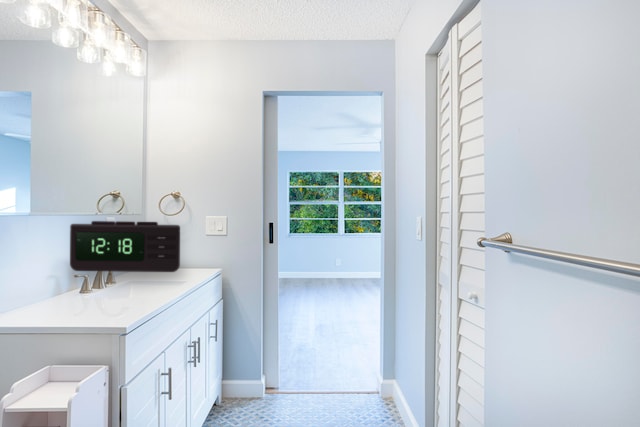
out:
{"hour": 12, "minute": 18}
